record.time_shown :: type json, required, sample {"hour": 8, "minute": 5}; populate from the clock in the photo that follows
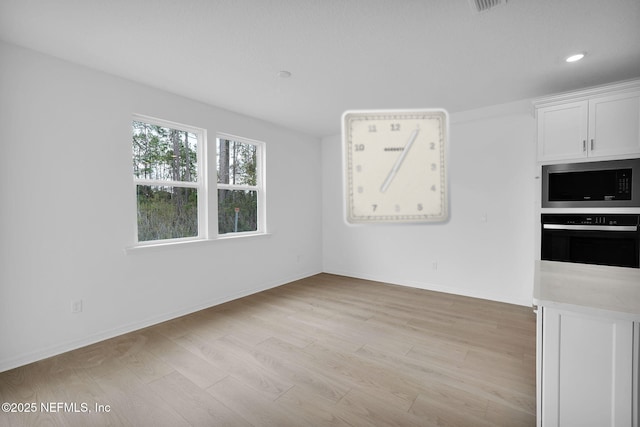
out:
{"hour": 7, "minute": 5}
